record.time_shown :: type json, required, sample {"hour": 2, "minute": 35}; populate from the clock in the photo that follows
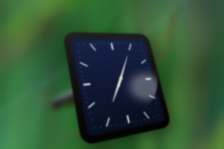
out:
{"hour": 7, "minute": 5}
